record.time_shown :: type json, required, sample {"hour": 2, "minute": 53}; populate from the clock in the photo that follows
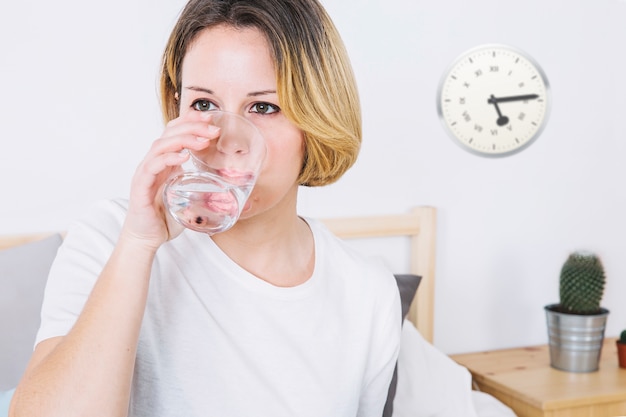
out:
{"hour": 5, "minute": 14}
